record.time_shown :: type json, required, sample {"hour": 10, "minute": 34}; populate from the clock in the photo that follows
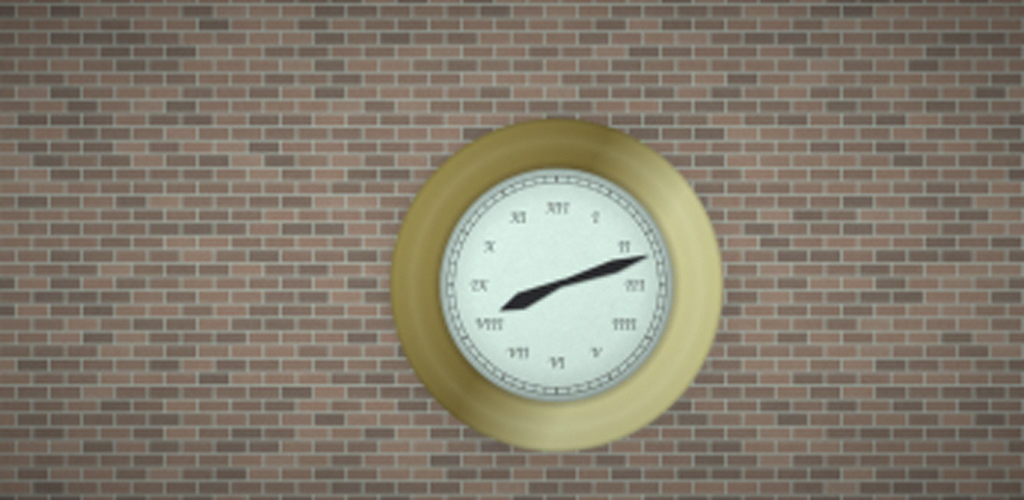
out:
{"hour": 8, "minute": 12}
